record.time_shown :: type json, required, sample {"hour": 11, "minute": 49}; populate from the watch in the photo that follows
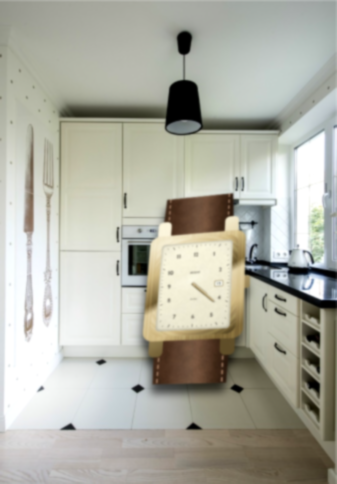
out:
{"hour": 4, "minute": 22}
